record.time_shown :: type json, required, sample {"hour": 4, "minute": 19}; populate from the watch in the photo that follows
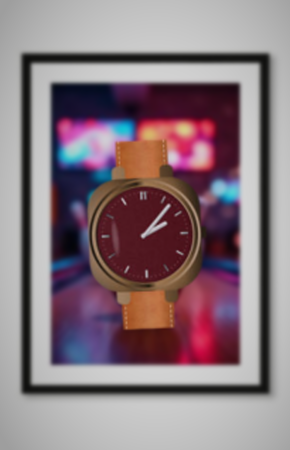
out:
{"hour": 2, "minute": 7}
